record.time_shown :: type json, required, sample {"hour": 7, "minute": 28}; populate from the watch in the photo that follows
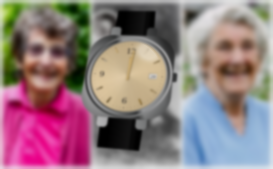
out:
{"hour": 12, "minute": 1}
